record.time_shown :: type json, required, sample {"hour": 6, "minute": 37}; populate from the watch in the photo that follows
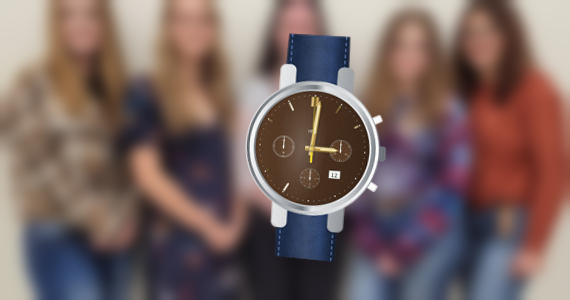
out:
{"hour": 3, "minute": 1}
